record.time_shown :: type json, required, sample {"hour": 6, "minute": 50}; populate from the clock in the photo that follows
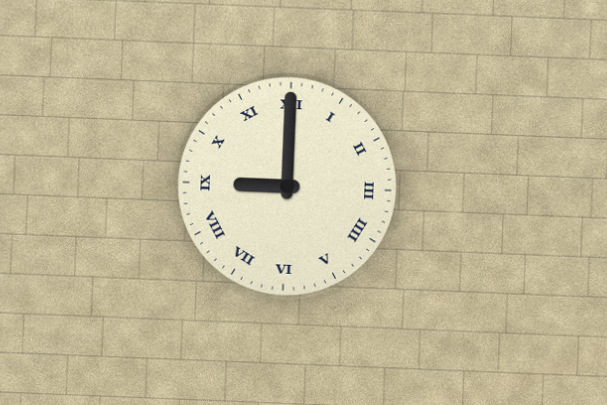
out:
{"hour": 9, "minute": 0}
